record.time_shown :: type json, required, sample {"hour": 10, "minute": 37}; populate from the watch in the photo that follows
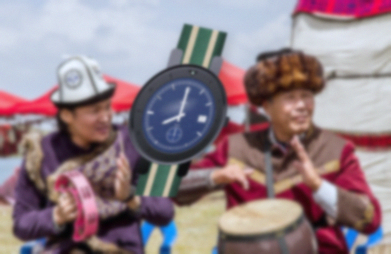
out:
{"hour": 8, "minute": 0}
